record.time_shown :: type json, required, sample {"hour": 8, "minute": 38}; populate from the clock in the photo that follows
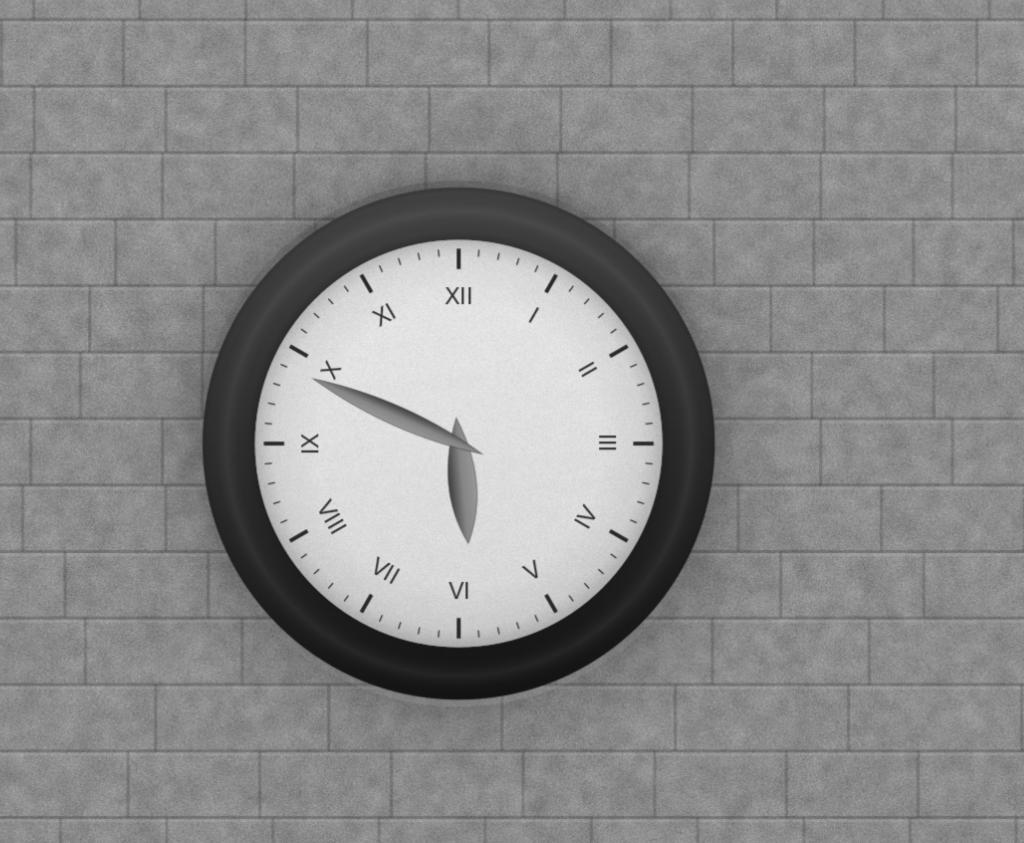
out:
{"hour": 5, "minute": 49}
